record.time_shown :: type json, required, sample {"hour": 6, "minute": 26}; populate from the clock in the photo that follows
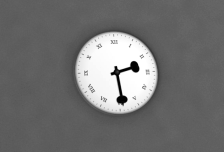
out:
{"hour": 2, "minute": 29}
